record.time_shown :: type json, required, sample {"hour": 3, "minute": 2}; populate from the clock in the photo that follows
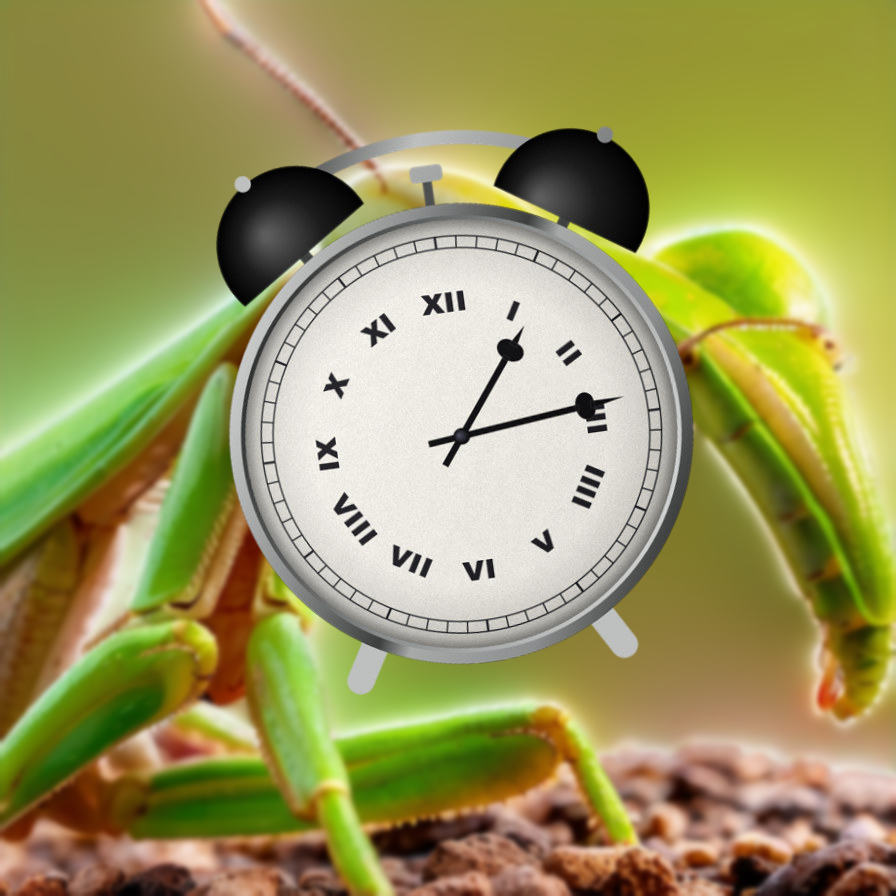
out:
{"hour": 1, "minute": 14}
